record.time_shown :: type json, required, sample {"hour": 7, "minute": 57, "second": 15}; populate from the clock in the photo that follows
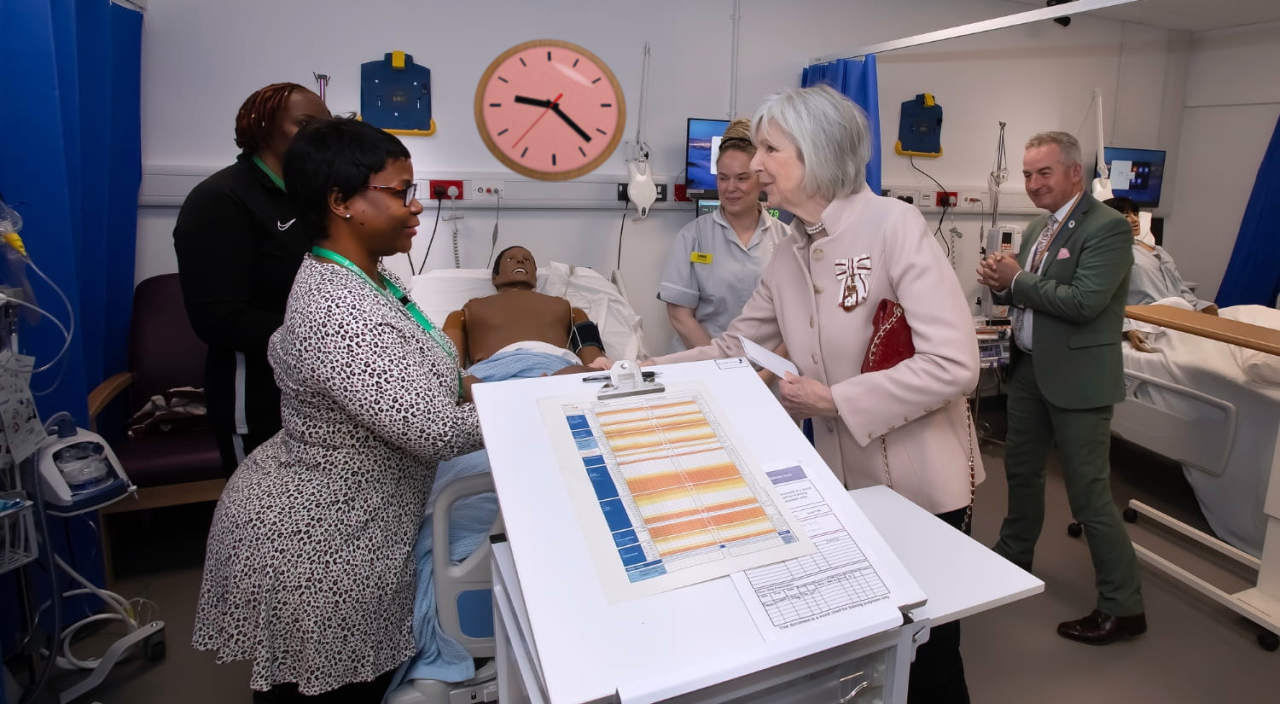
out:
{"hour": 9, "minute": 22, "second": 37}
